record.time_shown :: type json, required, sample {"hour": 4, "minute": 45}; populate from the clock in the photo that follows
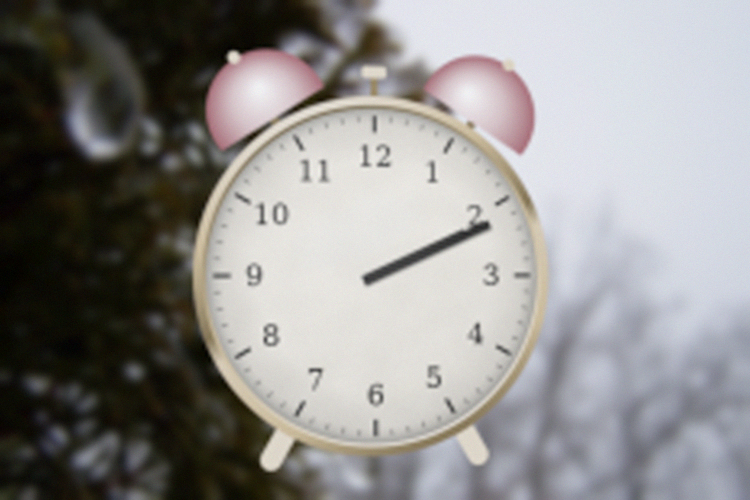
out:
{"hour": 2, "minute": 11}
